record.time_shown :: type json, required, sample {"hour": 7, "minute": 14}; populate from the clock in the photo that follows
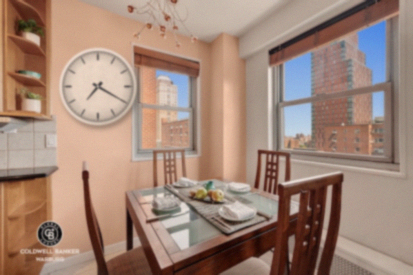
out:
{"hour": 7, "minute": 20}
